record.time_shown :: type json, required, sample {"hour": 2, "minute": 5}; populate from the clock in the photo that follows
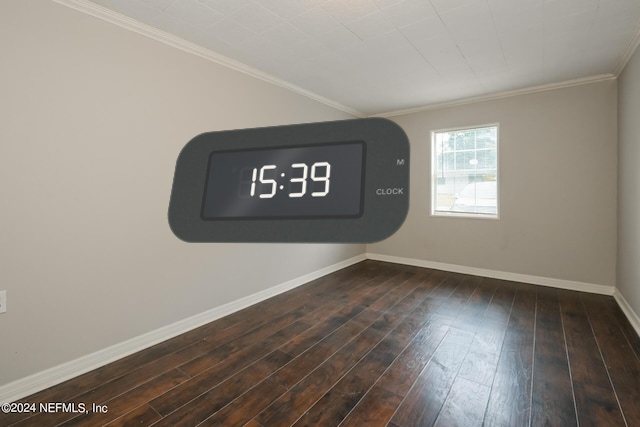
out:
{"hour": 15, "minute": 39}
